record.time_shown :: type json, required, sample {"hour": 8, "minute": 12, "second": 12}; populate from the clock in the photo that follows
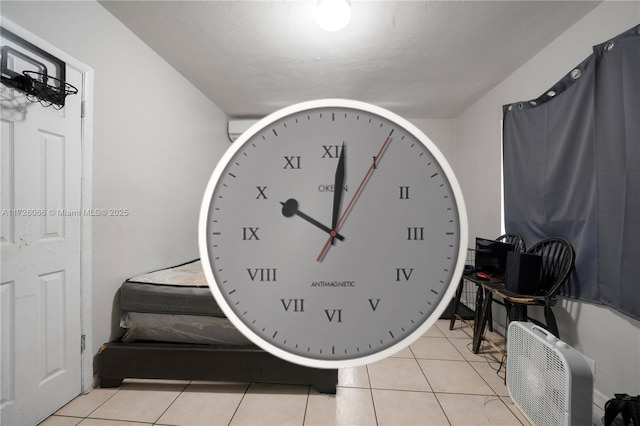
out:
{"hour": 10, "minute": 1, "second": 5}
